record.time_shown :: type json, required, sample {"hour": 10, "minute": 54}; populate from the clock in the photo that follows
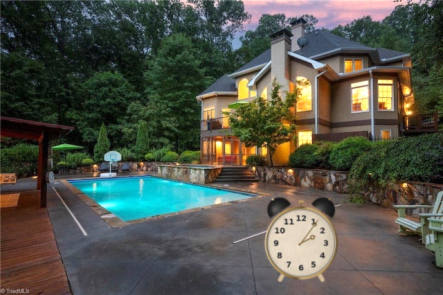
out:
{"hour": 2, "minute": 6}
